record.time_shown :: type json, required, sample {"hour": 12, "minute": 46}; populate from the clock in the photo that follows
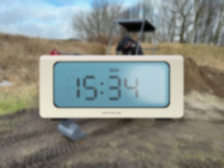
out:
{"hour": 15, "minute": 34}
